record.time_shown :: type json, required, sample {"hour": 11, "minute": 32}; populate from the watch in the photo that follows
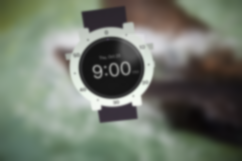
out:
{"hour": 9, "minute": 0}
